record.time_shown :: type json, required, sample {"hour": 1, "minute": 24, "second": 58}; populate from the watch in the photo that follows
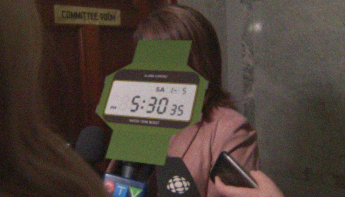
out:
{"hour": 5, "minute": 30, "second": 35}
